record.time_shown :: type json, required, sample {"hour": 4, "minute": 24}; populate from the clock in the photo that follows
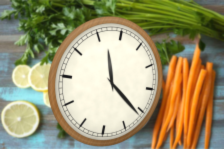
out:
{"hour": 11, "minute": 21}
